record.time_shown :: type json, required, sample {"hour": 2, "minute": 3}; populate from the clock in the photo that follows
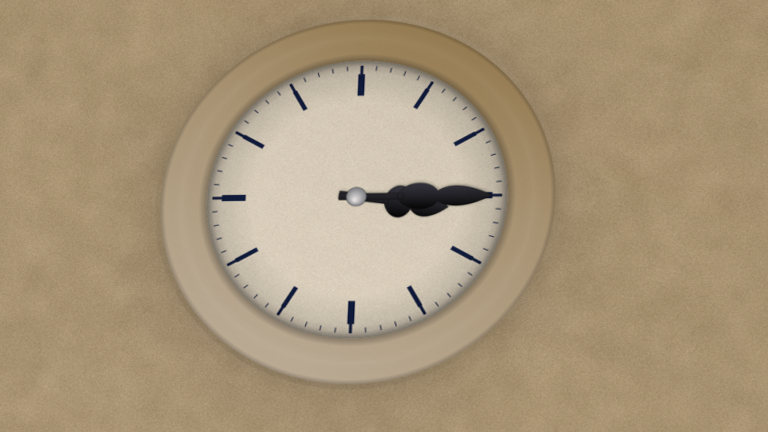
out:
{"hour": 3, "minute": 15}
